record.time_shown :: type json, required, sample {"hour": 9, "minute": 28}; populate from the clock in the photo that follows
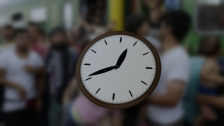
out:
{"hour": 12, "minute": 41}
